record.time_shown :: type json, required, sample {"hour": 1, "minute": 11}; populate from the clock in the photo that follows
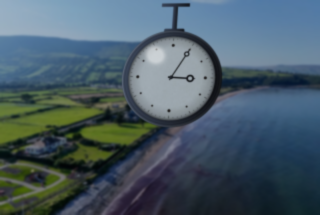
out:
{"hour": 3, "minute": 5}
